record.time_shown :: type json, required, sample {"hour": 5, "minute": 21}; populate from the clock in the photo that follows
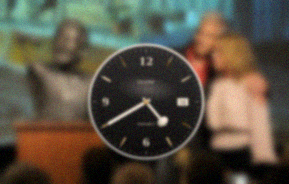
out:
{"hour": 4, "minute": 40}
